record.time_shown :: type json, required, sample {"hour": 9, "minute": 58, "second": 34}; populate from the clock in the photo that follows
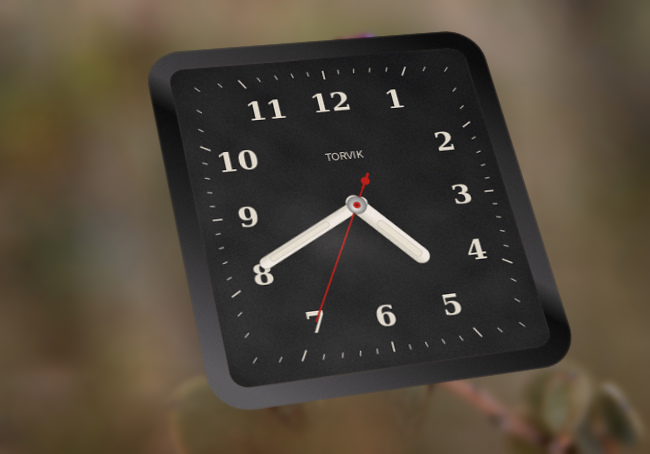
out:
{"hour": 4, "minute": 40, "second": 35}
